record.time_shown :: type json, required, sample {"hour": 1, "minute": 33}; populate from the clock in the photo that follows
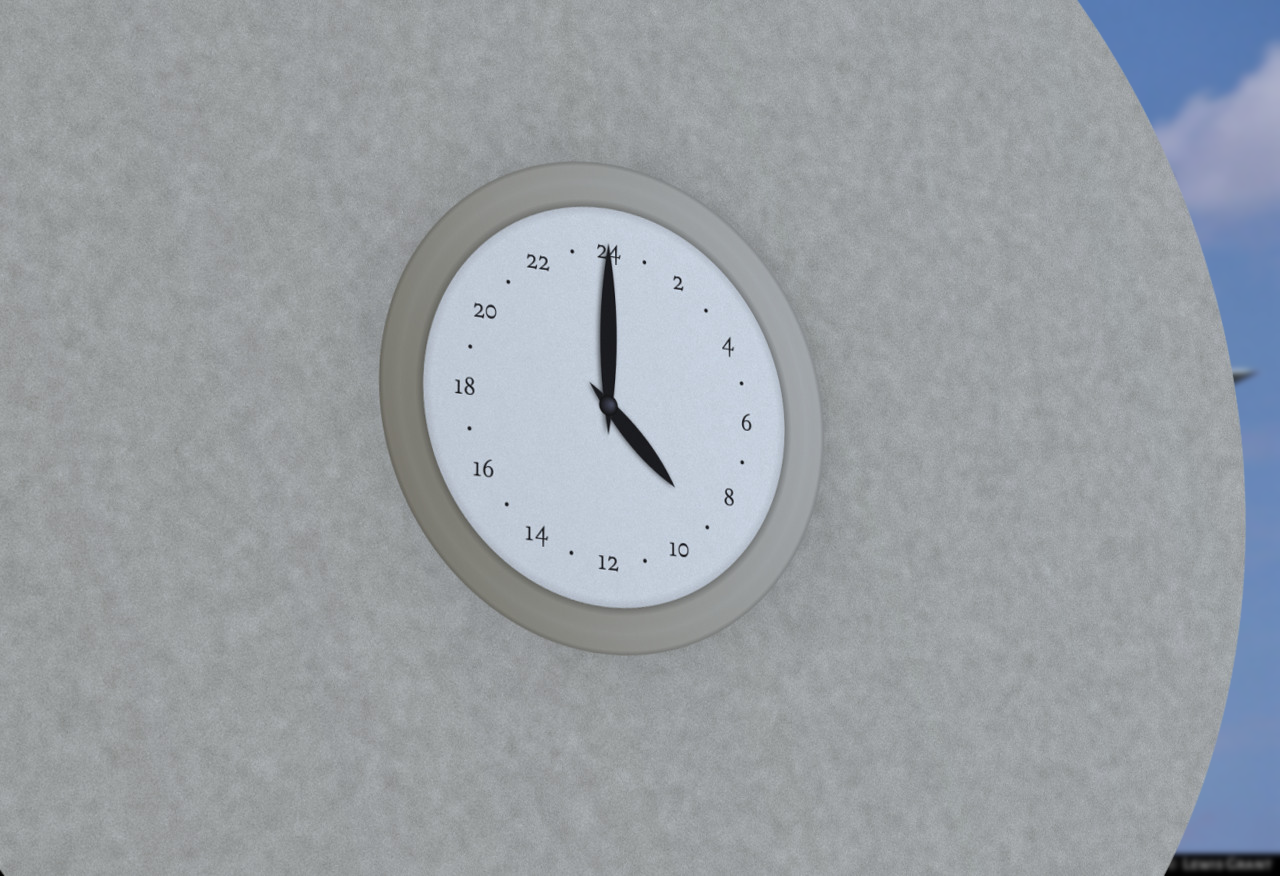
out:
{"hour": 9, "minute": 0}
